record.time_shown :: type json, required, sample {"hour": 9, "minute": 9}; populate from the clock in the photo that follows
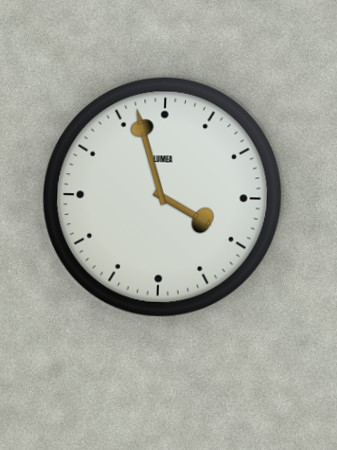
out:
{"hour": 3, "minute": 57}
